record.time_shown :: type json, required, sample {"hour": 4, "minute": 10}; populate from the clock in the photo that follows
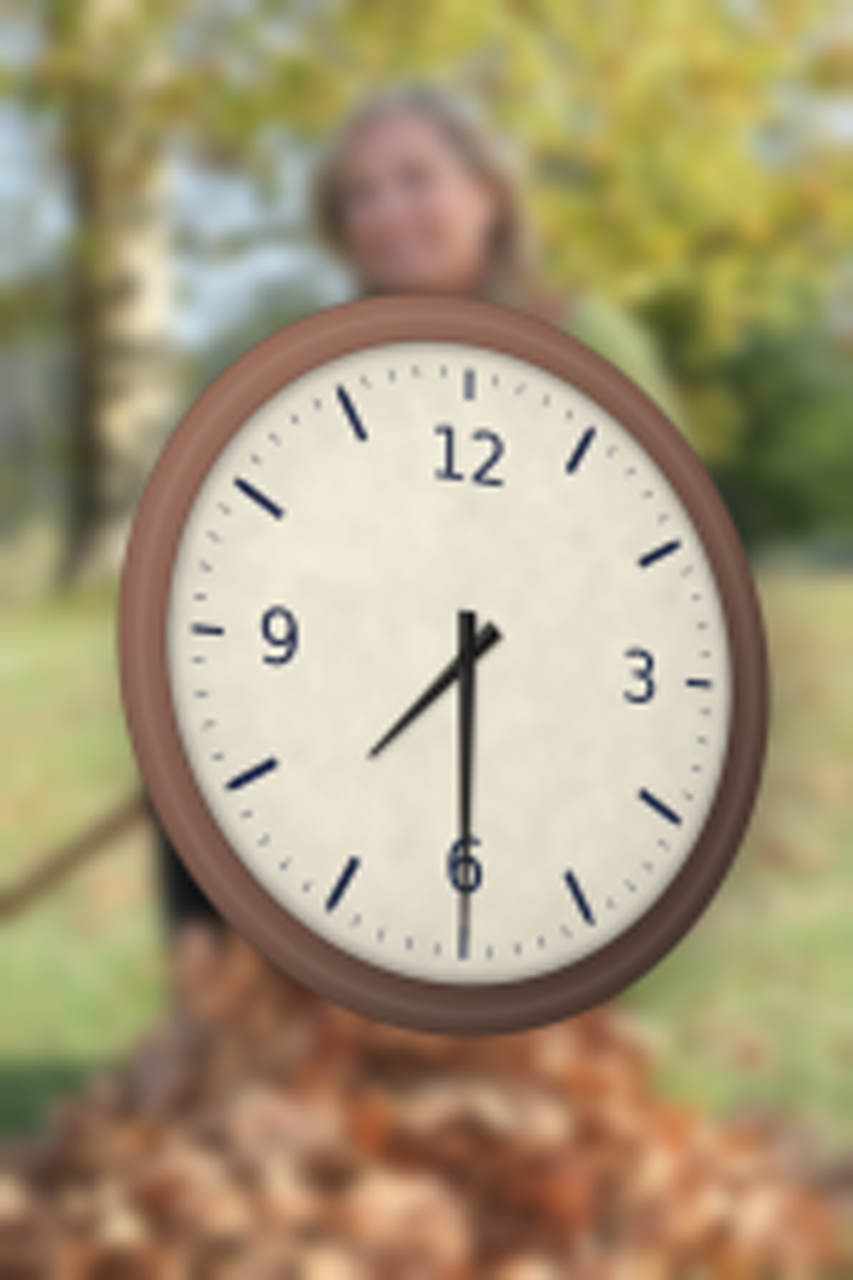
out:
{"hour": 7, "minute": 30}
